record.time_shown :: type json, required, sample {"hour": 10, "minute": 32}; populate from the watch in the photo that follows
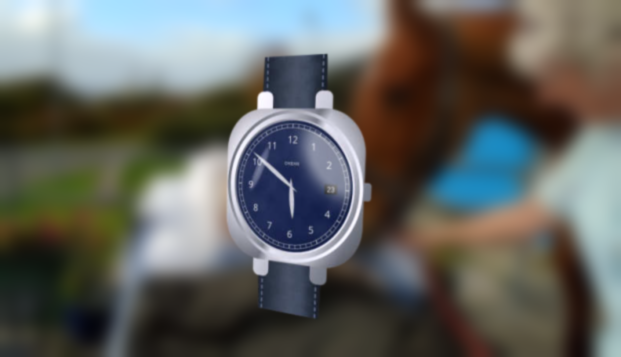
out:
{"hour": 5, "minute": 51}
